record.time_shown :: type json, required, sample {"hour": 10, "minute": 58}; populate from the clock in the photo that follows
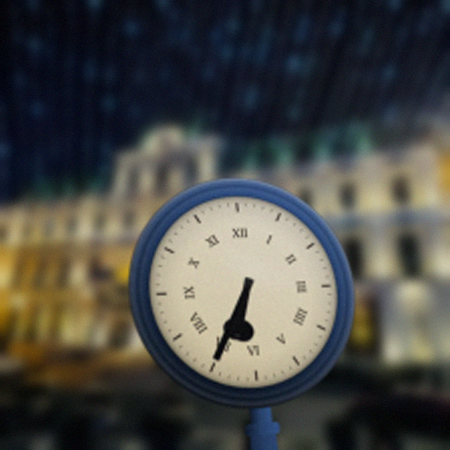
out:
{"hour": 6, "minute": 35}
